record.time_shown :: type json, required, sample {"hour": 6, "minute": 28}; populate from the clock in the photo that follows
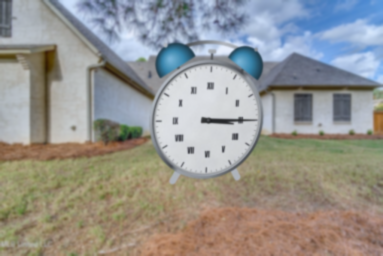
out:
{"hour": 3, "minute": 15}
